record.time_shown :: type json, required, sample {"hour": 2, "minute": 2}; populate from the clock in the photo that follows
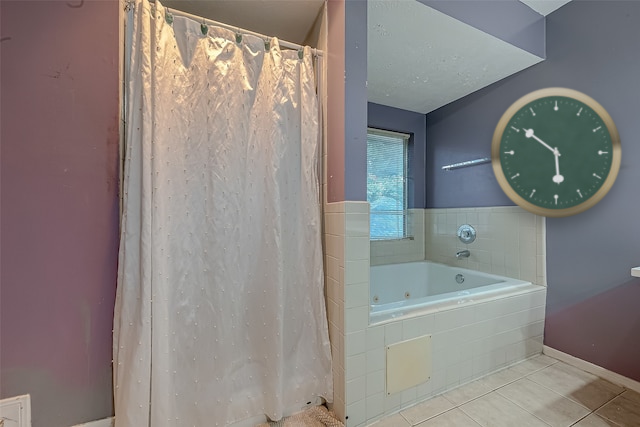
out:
{"hour": 5, "minute": 51}
